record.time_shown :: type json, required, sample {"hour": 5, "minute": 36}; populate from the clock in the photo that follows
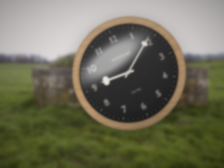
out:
{"hour": 9, "minute": 9}
